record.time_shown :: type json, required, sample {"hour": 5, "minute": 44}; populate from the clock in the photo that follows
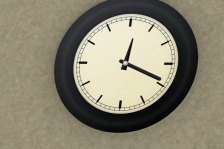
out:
{"hour": 12, "minute": 19}
